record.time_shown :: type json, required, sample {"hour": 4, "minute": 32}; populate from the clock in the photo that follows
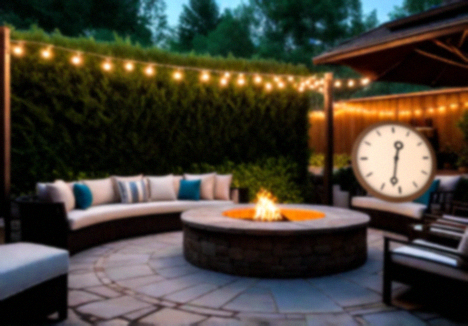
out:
{"hour": 12, "minute": 32}
